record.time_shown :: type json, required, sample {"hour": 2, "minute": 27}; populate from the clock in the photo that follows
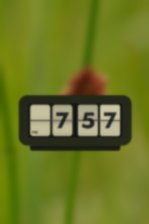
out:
{"hour": 7, "minute": 57}
